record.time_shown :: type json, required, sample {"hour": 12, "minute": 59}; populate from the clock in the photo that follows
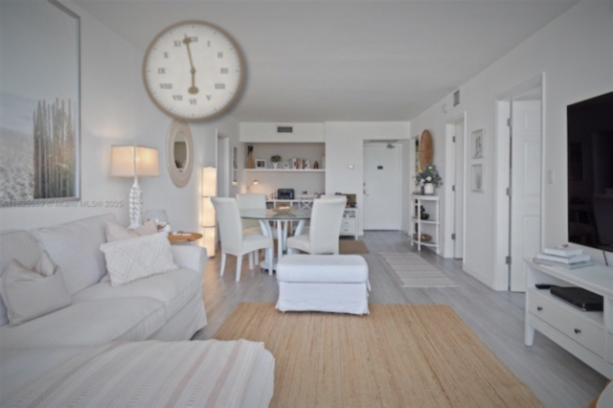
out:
{"hour": 5, "minute": 58}
